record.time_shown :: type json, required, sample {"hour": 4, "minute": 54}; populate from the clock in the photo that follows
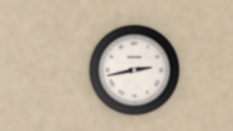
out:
{"hour": 2, "minute": 43}
